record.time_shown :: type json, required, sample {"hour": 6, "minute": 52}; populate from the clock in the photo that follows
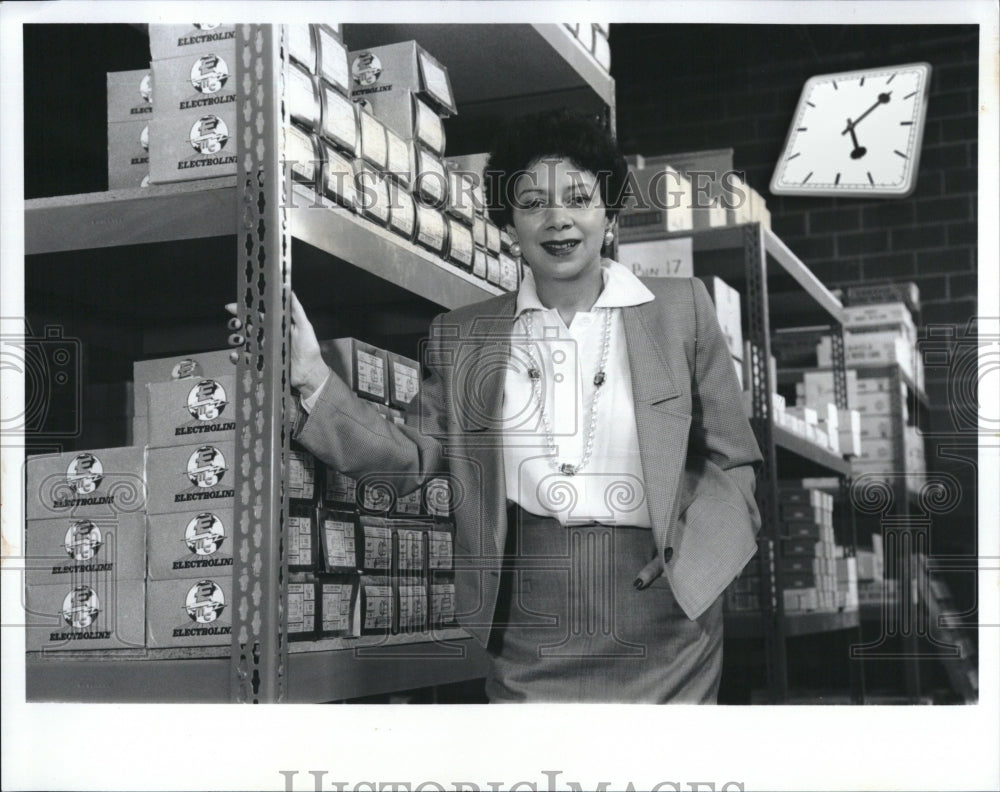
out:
{"hour": 5, "minute": 7}
